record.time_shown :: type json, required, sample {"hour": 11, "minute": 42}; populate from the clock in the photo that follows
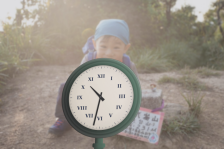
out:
{"hour": 10, "minute": 32}
